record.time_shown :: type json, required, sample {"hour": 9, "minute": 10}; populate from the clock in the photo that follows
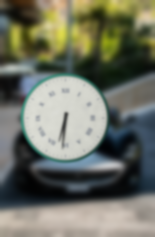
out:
{"hour": 6, "minute": 31}
